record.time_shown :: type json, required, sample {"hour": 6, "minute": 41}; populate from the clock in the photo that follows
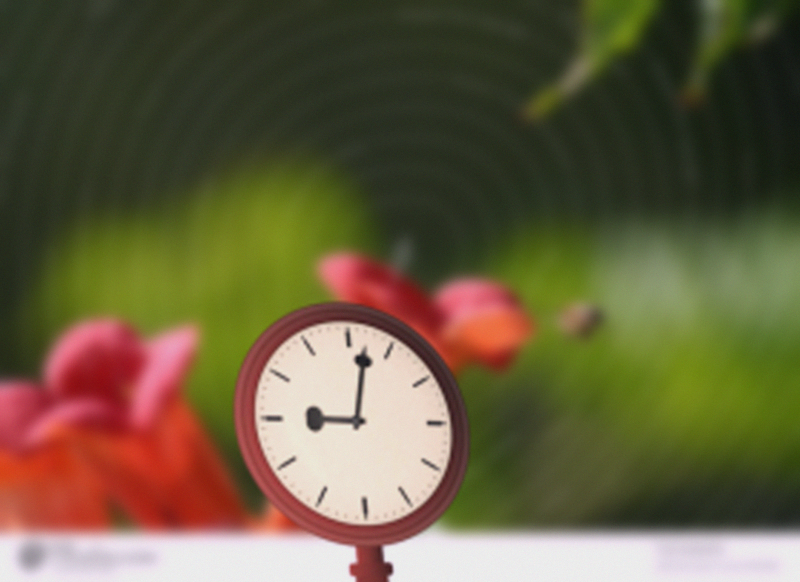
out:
{"hour": 9, "minute": 2}
